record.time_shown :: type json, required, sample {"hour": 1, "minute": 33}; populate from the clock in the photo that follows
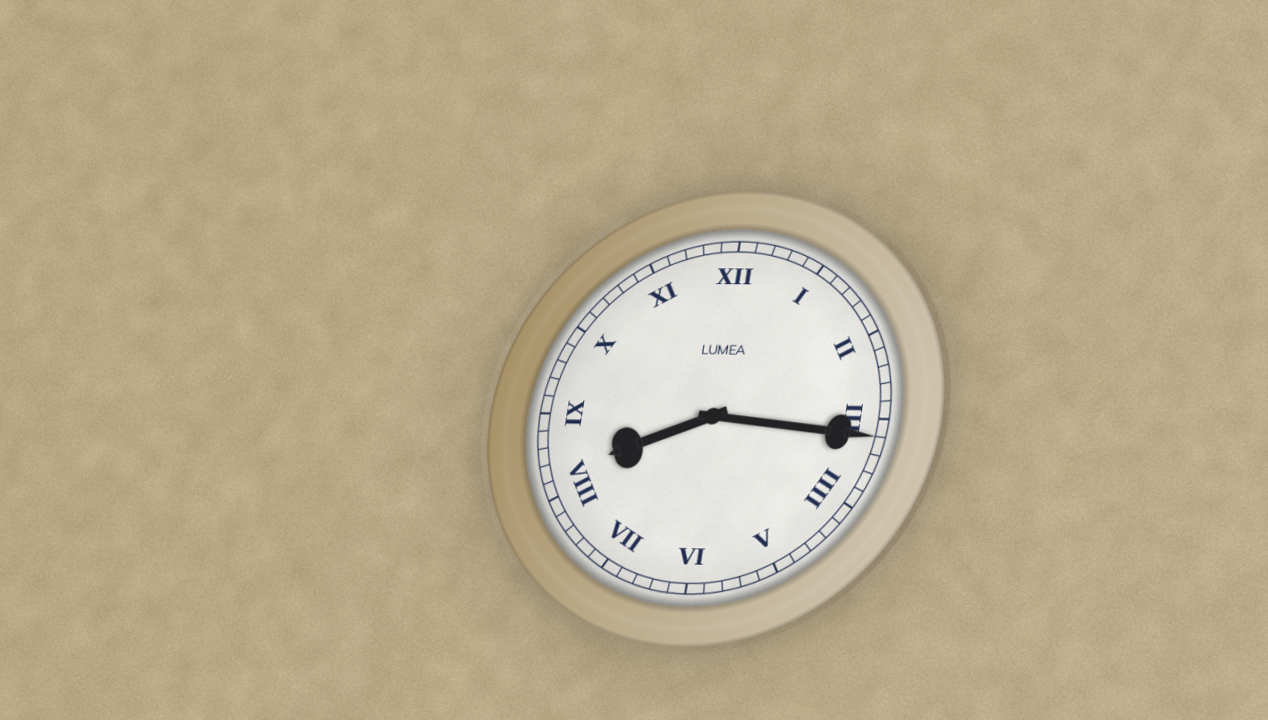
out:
{"hour": 8, "minute": 16}
